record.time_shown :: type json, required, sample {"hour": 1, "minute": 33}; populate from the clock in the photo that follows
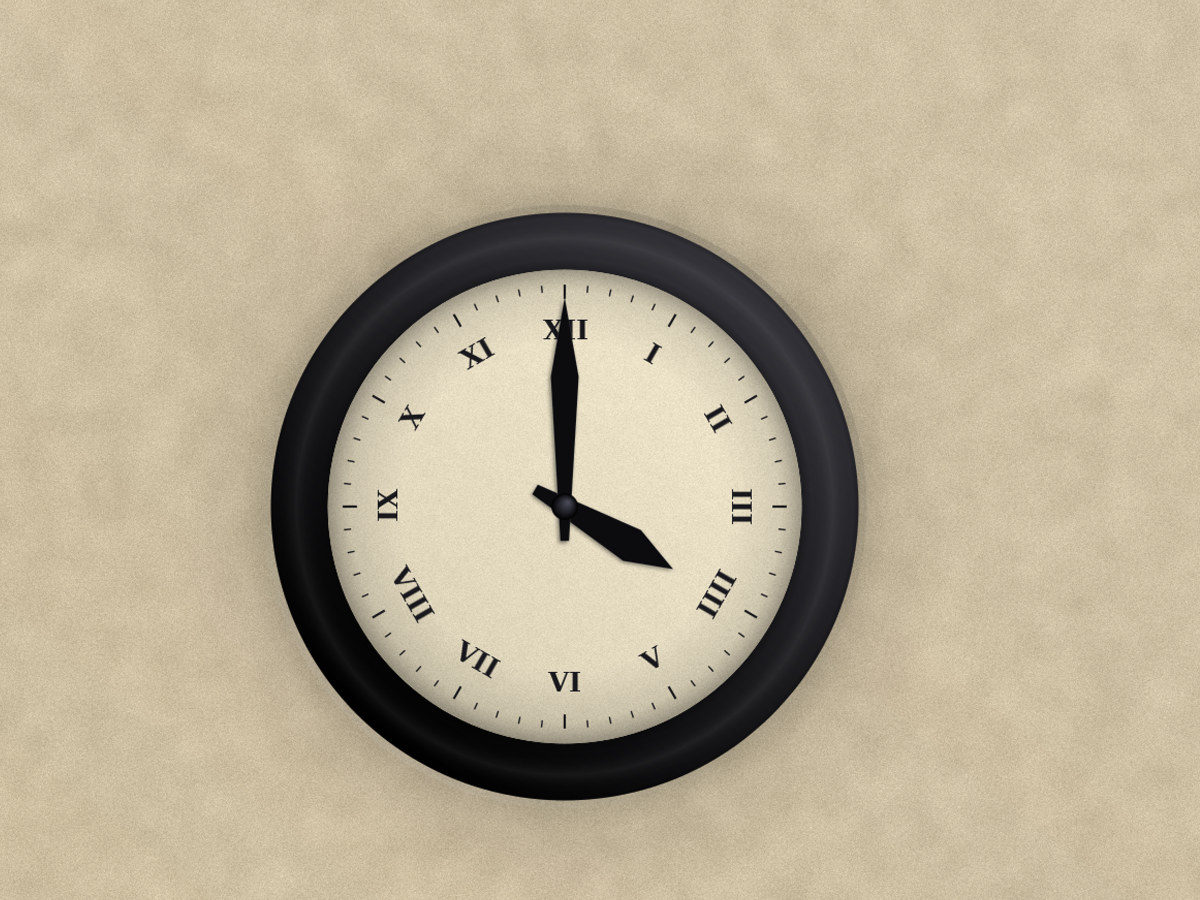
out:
{"hour": 4, "minute": 0}
